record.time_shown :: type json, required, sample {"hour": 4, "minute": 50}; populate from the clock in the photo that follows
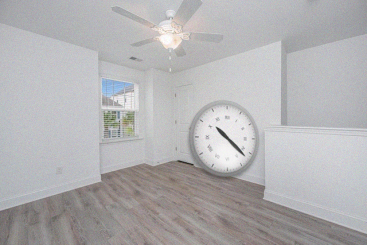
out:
{"hour": 10, "minute": 22}
